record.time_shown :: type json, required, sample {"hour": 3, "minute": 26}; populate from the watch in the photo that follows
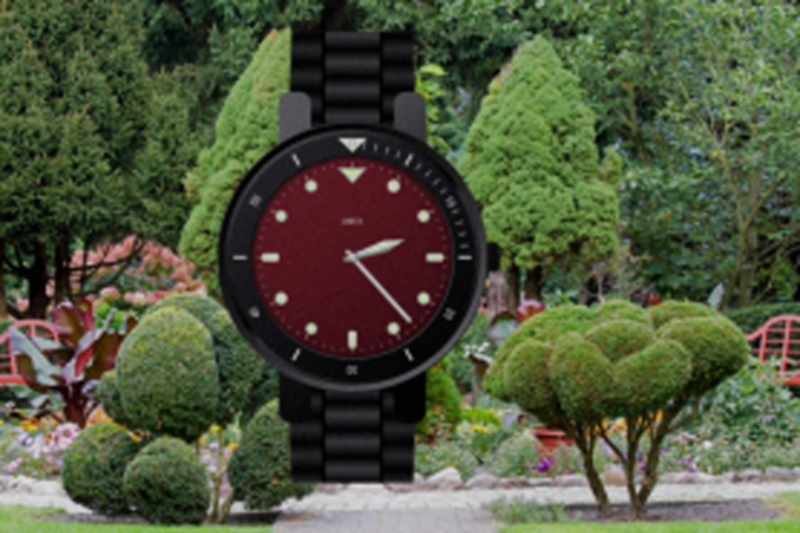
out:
{"hour": 2, "minute": 23}
